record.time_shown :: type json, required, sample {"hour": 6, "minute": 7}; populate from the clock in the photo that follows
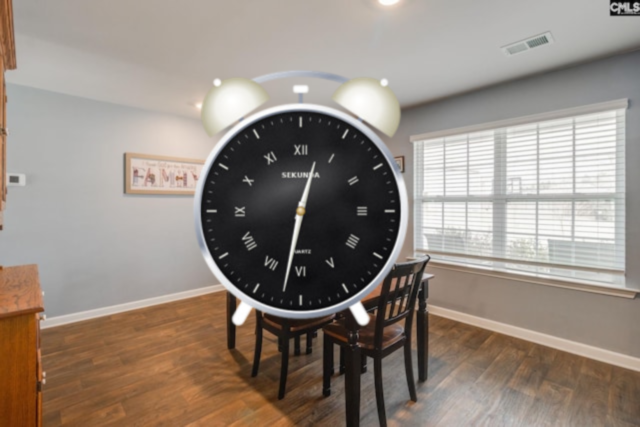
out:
{"hour": 12, "minute": 32}
